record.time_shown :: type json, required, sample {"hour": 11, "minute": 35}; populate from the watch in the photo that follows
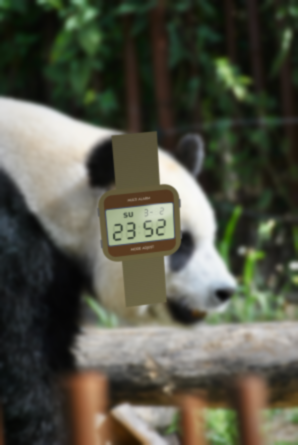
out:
{"hour": 23, "minute": 52}
